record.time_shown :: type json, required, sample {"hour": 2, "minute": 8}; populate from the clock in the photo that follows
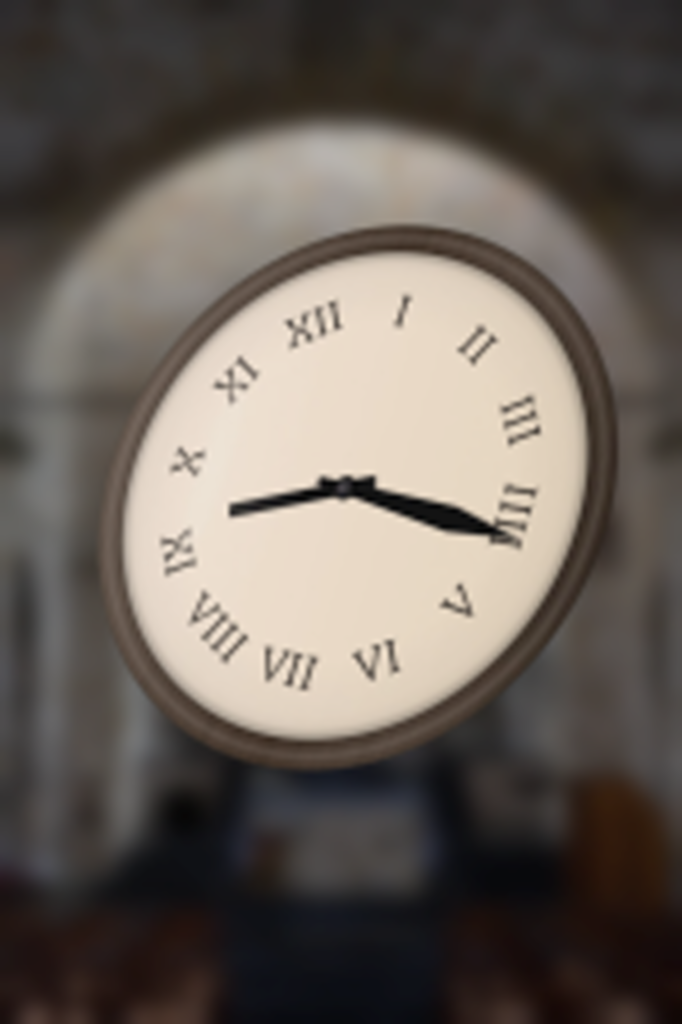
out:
{"hour": 9, "minute": 21}
